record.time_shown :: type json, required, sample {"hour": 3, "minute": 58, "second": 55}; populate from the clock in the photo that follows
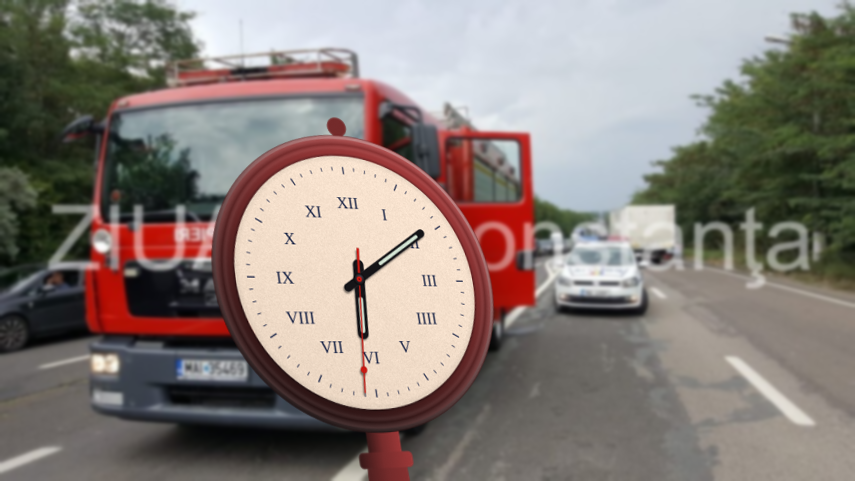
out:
{"hour": 6, "minute": 9, "second": 31}
